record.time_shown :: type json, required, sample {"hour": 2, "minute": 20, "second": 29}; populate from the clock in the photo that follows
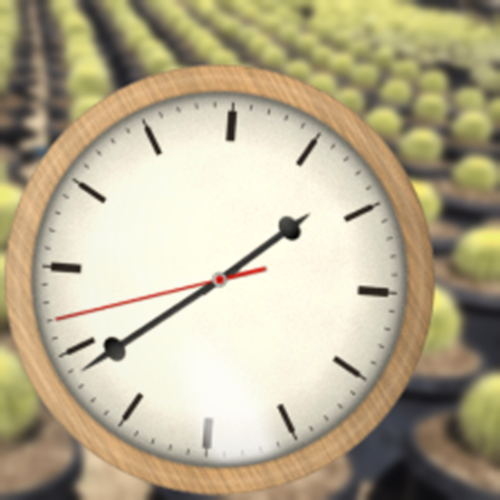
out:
{"hour": 1, "minute": 38, "second": 42}
